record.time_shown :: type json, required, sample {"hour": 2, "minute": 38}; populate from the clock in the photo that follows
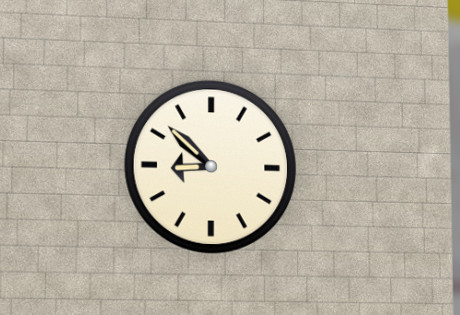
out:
{"hour": 8, "minute": 52}
